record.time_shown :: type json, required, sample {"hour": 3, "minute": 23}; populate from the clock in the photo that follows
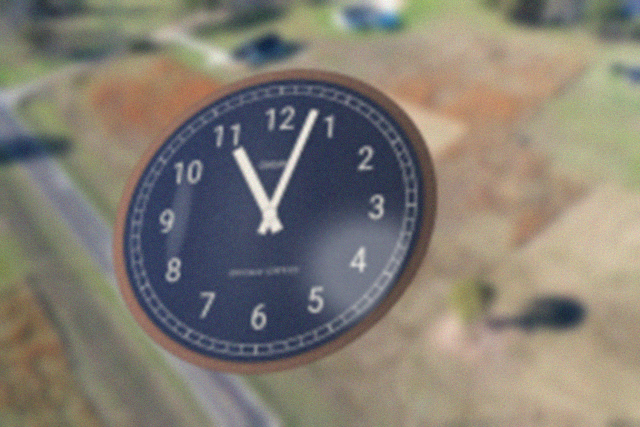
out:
{"hour": 11, "minute": 3}
